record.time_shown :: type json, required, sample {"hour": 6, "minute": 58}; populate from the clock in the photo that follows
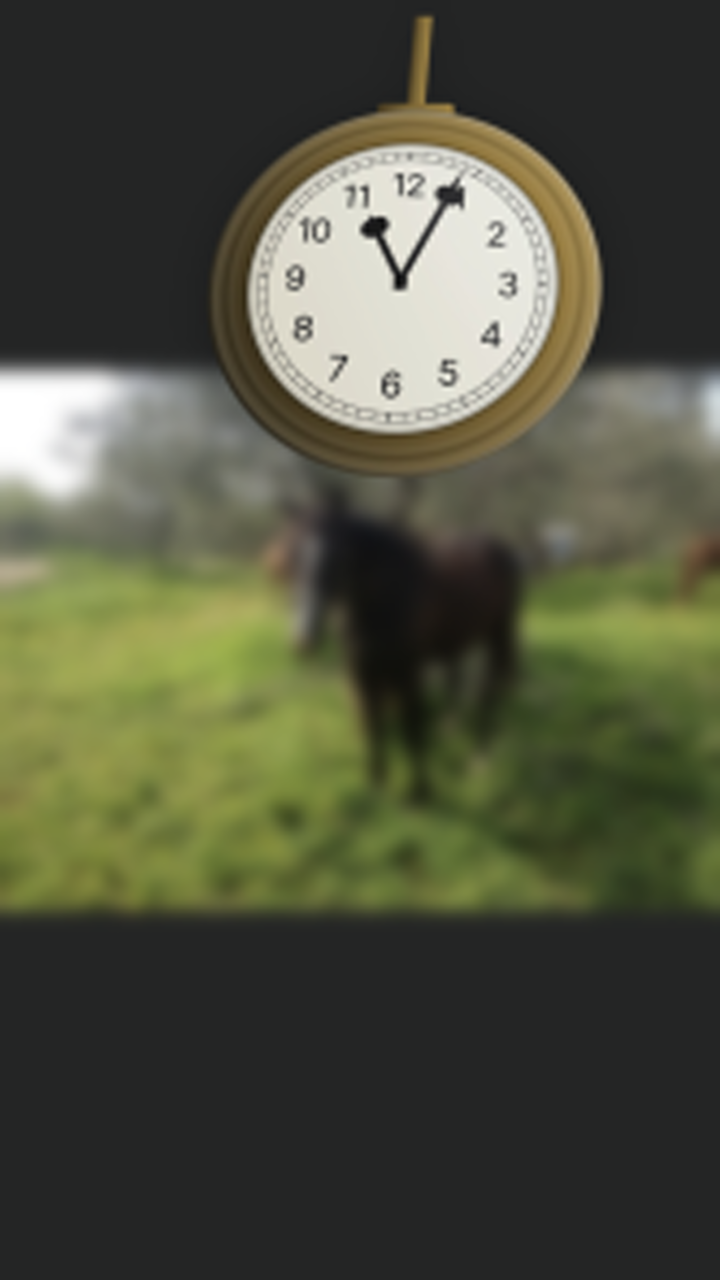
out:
{"hour": 11, "minute": 4}
